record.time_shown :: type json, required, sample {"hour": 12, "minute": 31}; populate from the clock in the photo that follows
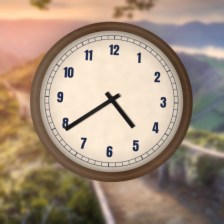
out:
{"hour": 4, "minute": 39}
